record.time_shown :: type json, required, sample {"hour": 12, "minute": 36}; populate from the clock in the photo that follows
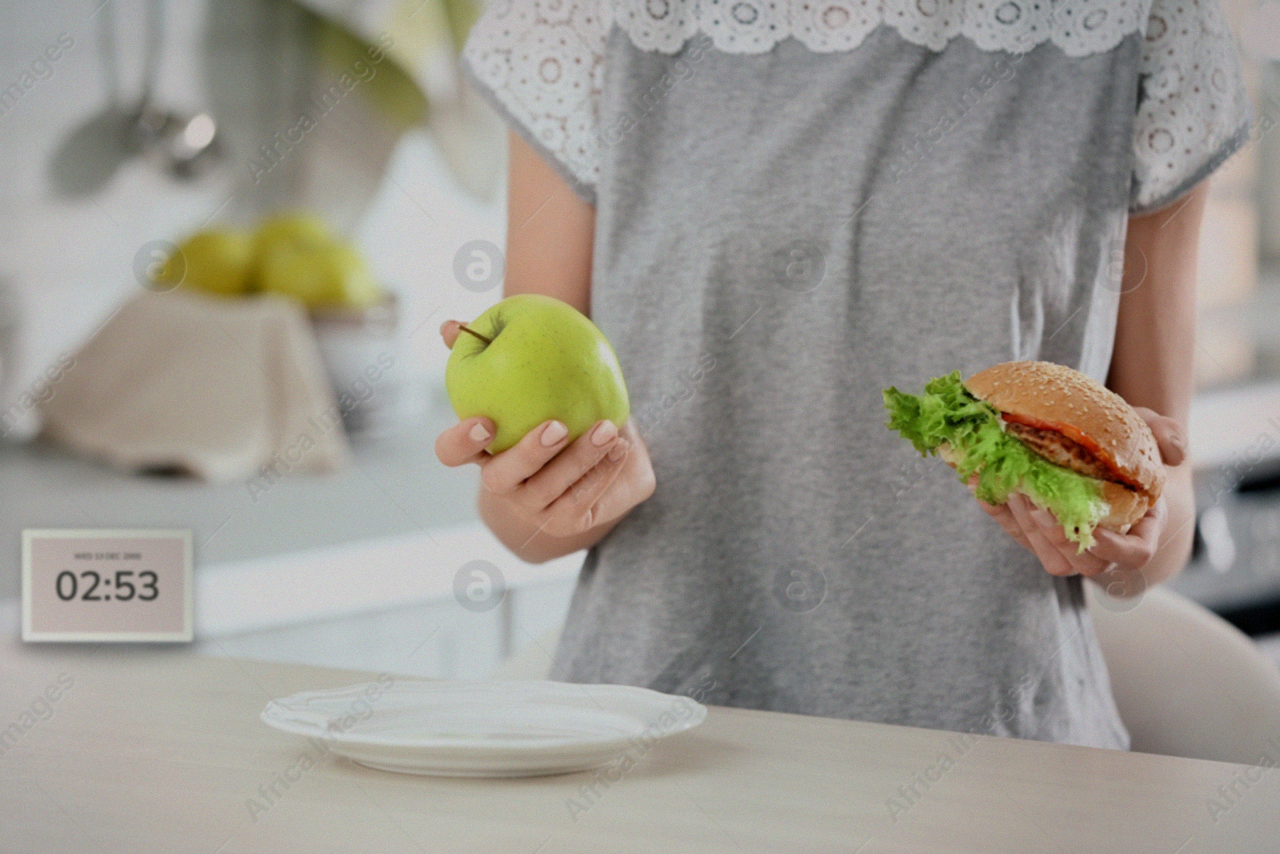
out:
{"hour": 2, "minute": 53}
